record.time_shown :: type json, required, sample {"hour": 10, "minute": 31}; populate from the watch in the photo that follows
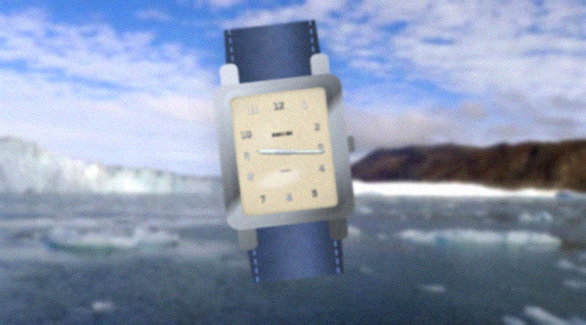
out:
{"hour": 9, "minute": 16}
